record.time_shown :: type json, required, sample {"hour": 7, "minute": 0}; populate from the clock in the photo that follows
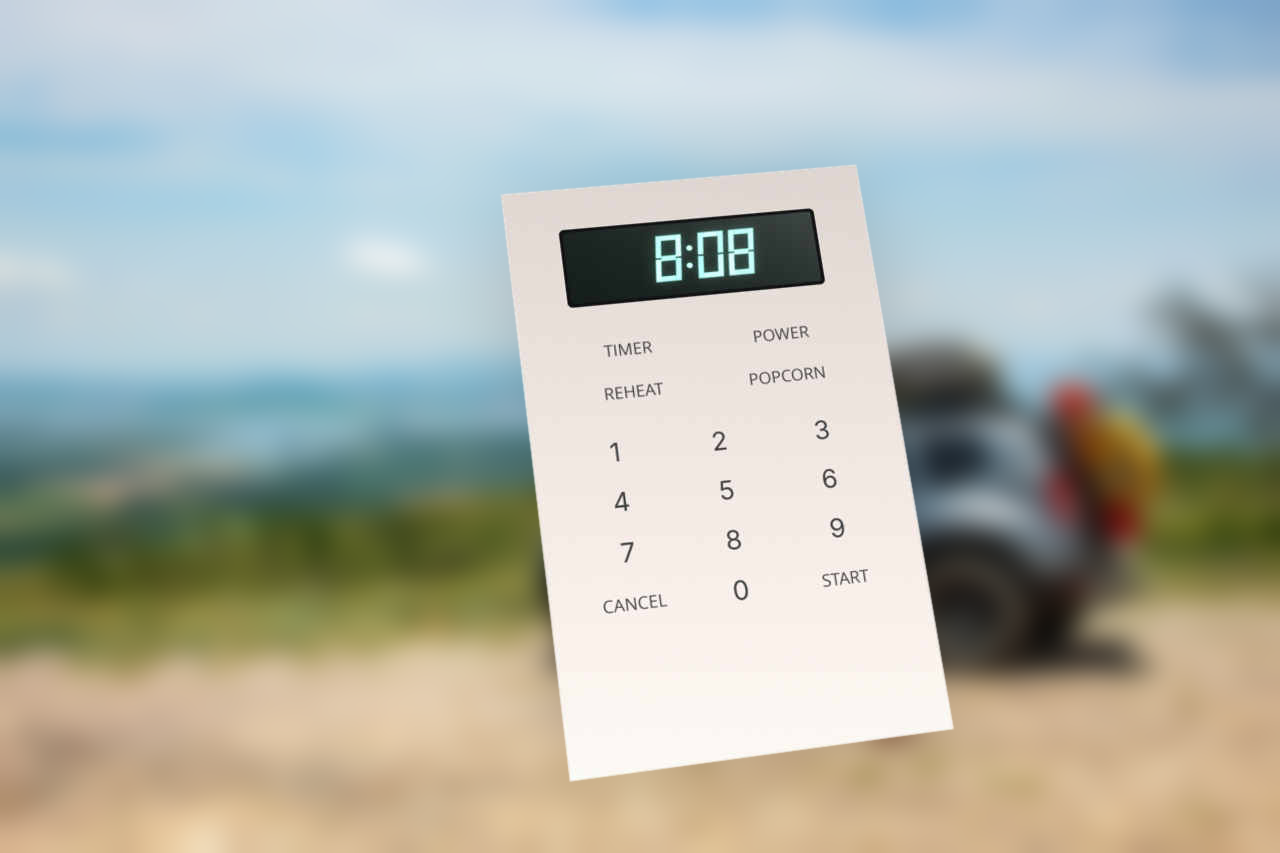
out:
{"hour": 8, "minute": 8}
